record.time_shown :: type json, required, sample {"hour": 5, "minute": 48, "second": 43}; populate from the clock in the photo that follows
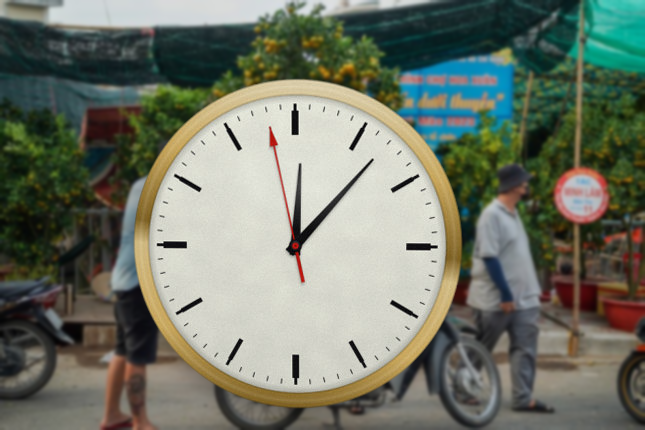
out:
{"hour": 12, "minute": 6, "second": 58}
